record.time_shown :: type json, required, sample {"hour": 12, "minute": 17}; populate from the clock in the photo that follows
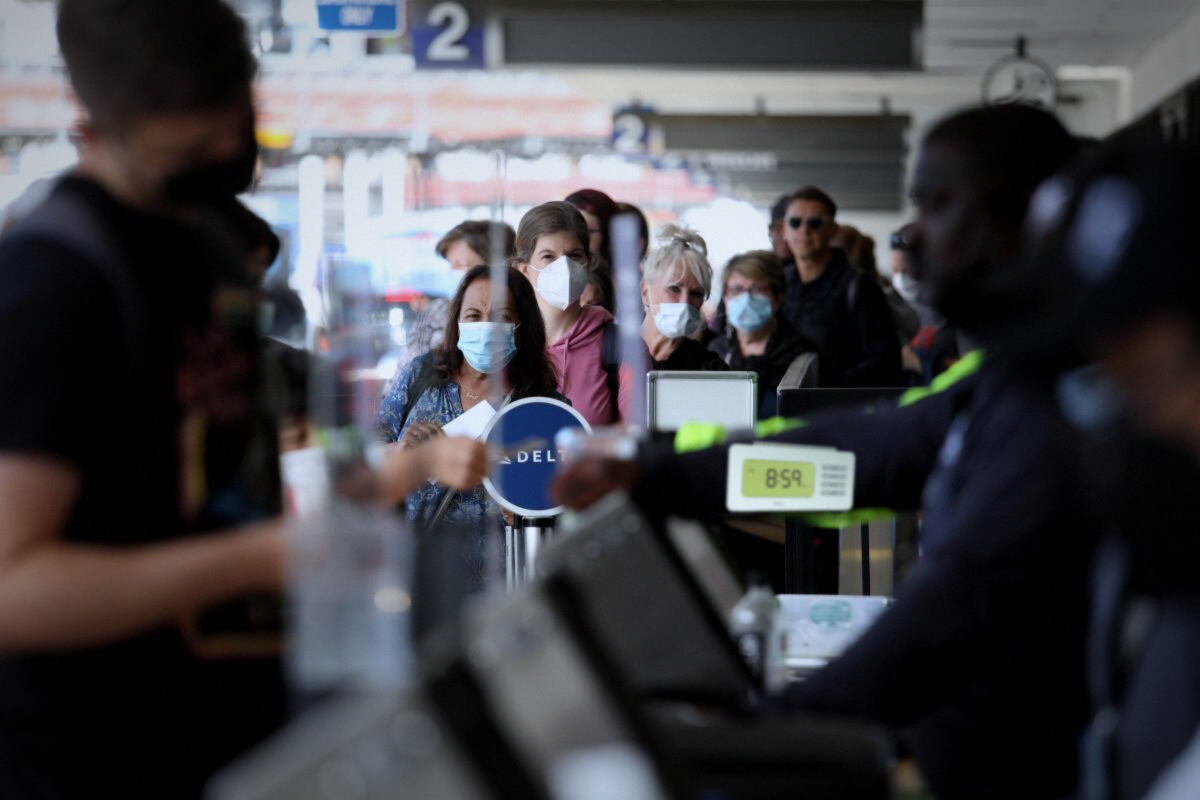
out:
{"hour": 8, "minute": 59}
